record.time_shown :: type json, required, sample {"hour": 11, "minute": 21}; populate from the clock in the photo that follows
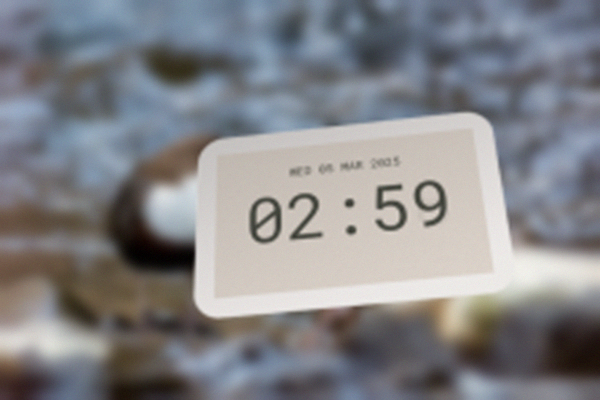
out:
{"hour": 2, "minute": 59}
